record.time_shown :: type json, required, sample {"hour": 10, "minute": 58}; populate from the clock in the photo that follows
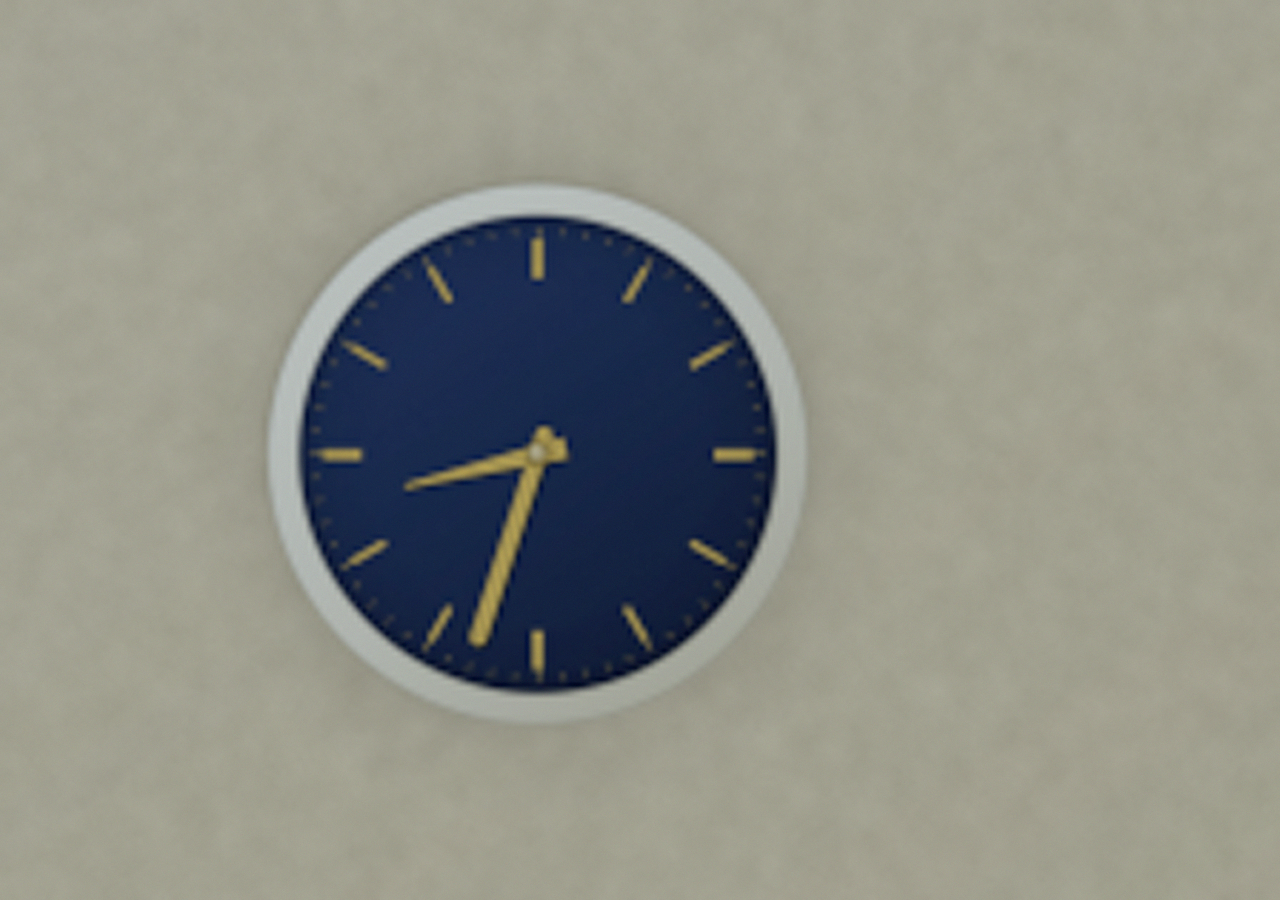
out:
{"hour": 8, "minute": 33}
